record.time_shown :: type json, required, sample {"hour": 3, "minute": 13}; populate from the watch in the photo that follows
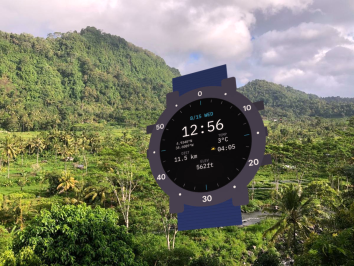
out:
{"hour": 12, "minute": 56}
